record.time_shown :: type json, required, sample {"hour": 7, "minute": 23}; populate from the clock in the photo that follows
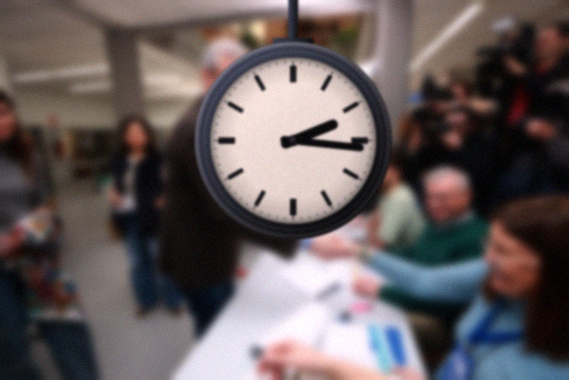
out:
{"hour": 2, "minute": 16}
